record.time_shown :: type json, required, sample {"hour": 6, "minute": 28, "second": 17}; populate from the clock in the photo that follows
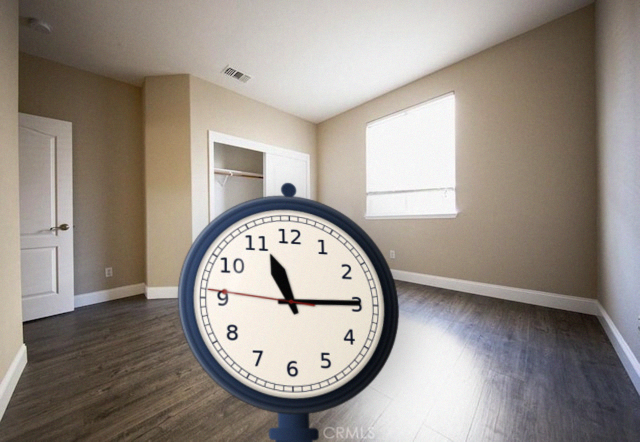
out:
{"hour": 11, "minute": 14, "second": 46}
